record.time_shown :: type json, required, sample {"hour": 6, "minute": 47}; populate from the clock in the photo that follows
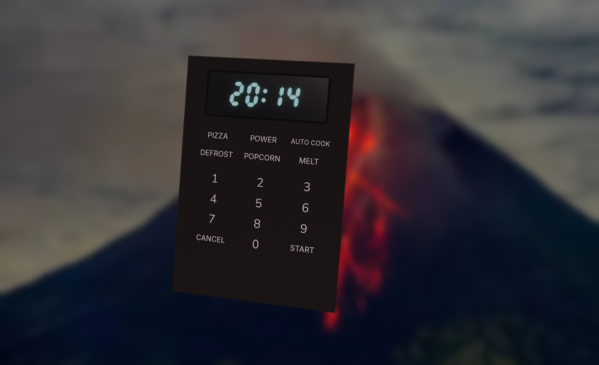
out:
{"hour": 20, "minute": 14}
